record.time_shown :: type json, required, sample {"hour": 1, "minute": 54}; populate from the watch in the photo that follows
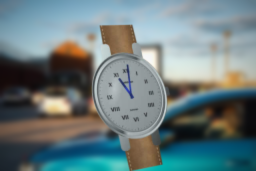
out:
{"hour": 11, "minute": 1}
